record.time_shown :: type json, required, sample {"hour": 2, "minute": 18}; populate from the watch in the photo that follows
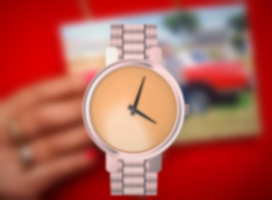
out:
{"hour": 4, "minute": 3}
